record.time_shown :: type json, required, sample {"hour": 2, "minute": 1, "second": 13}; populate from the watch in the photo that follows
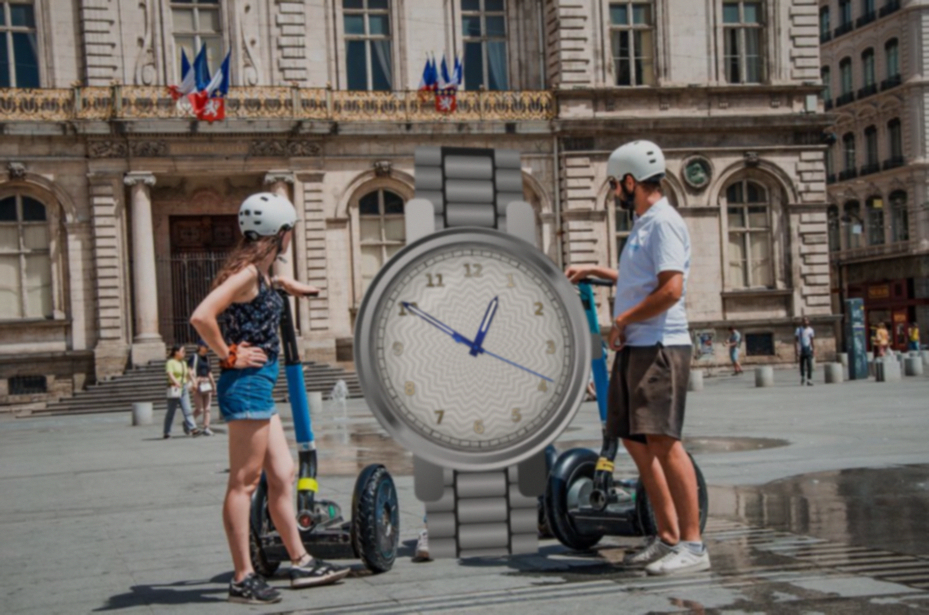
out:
{"hour": 12, "minute": 50, "second": 19}
